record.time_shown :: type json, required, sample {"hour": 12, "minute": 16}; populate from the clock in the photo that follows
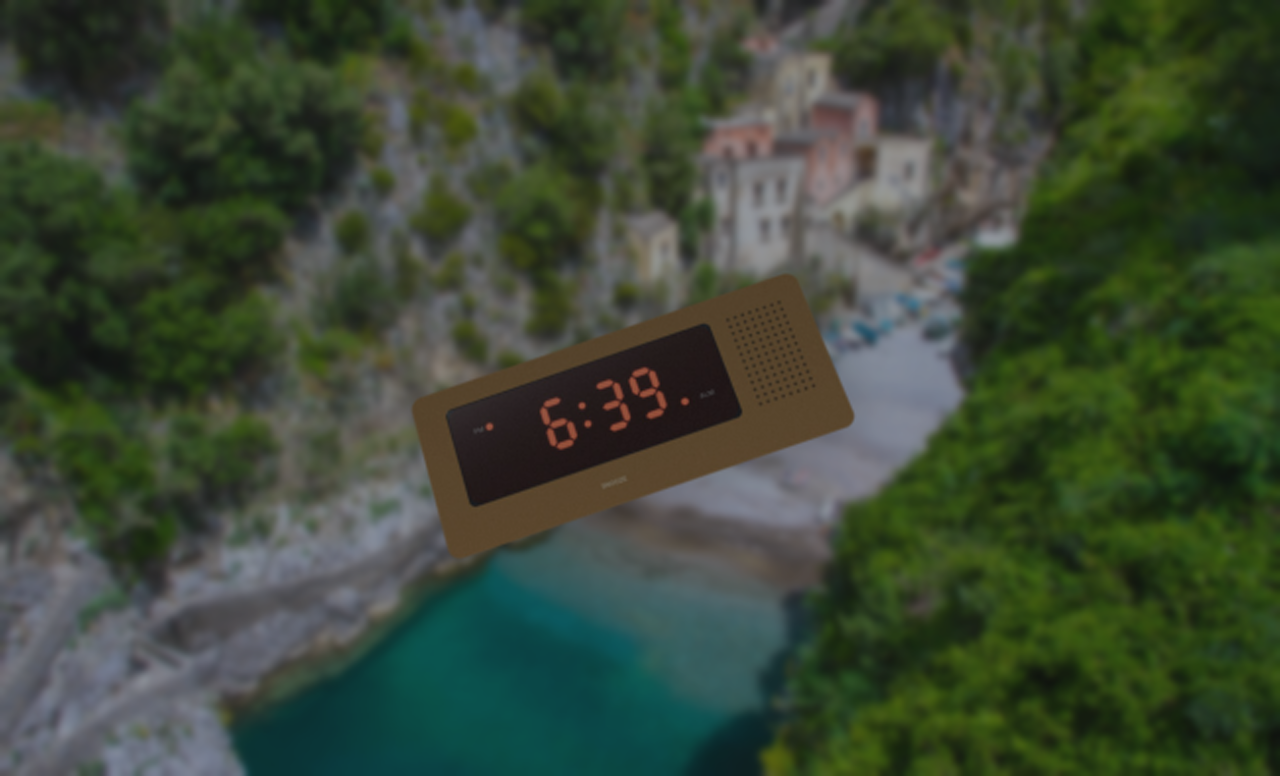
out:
{"hour": 6, "minute": 39}
